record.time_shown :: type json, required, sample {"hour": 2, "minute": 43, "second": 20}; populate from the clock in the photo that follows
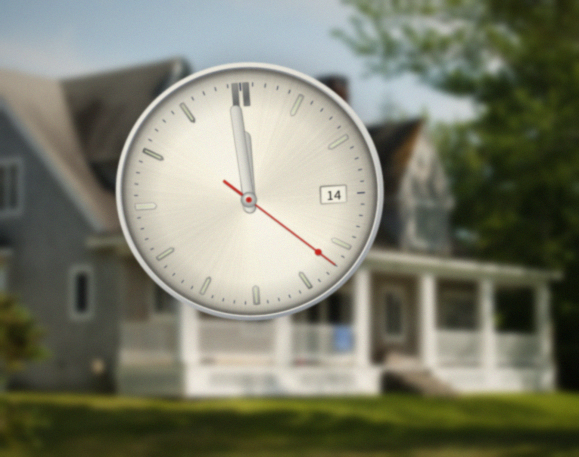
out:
{"hour": 11, "minute": 59, "second": 22}
